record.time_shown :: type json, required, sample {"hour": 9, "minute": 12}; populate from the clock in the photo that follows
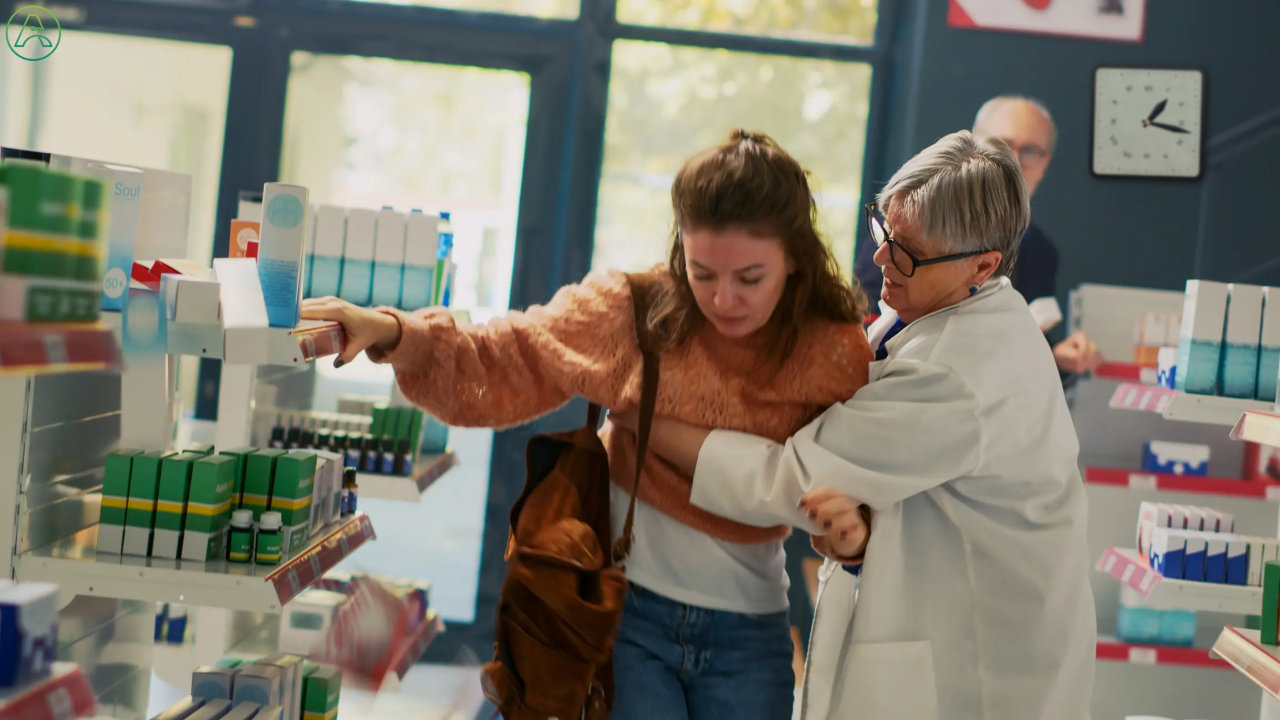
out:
{"hour": 1, "minute": 17}
